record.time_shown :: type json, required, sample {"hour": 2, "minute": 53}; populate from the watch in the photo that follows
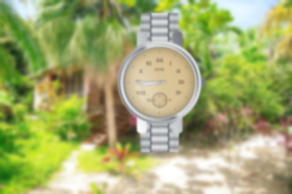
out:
{"hour": 8, "minute": 45}
